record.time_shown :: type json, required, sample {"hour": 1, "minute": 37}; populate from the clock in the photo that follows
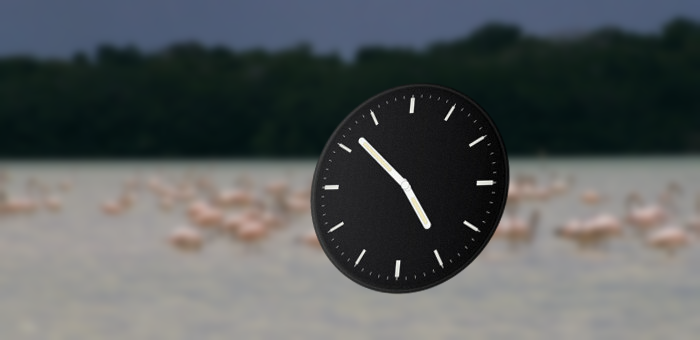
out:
{"hour": 4, "minute": 52}
